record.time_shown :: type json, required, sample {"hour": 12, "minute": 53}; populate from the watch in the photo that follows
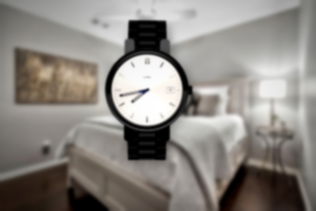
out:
{"hour": 7, "minute": 43}
